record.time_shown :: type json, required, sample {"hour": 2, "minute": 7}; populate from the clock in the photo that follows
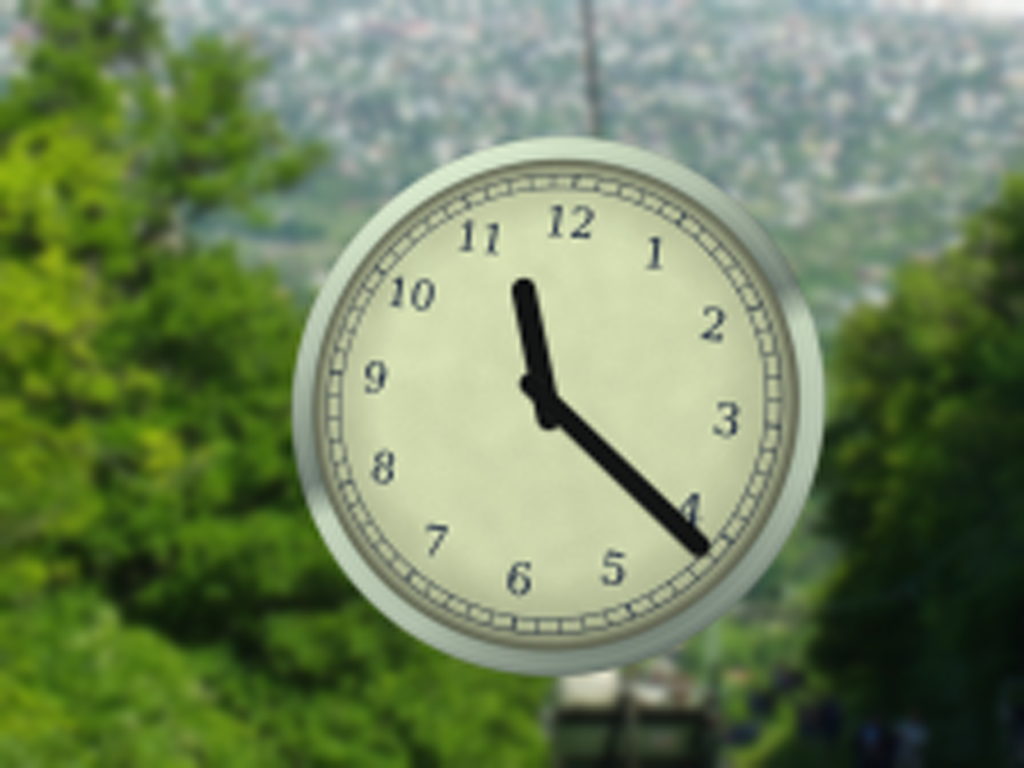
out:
{"hour": 11, "minute": 21}
